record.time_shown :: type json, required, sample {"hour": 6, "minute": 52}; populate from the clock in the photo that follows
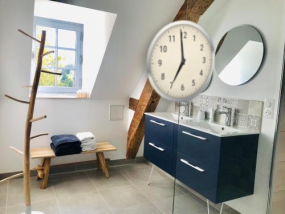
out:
{"hour": 6, "minute": 59}
